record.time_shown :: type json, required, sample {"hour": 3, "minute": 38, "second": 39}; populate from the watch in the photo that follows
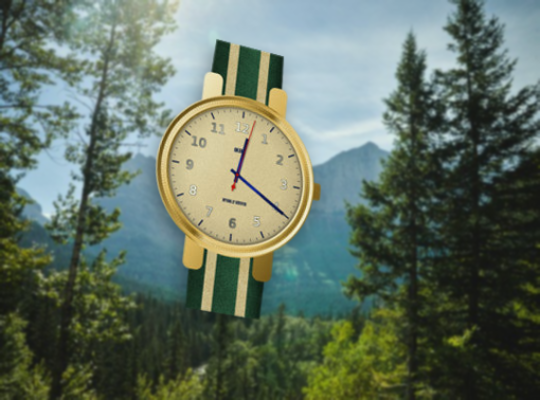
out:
{"hour": 12, "minute": 20, "second": 2}
